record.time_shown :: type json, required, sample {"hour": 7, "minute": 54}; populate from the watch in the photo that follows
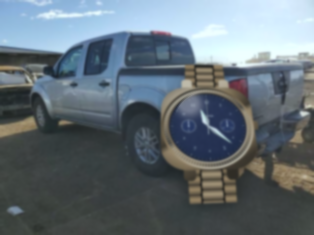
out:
{"hour": 11, "minute": 22}
